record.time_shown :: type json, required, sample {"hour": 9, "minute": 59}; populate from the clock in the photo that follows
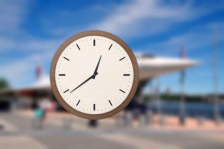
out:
{"hour": 12, "minute": 39}
